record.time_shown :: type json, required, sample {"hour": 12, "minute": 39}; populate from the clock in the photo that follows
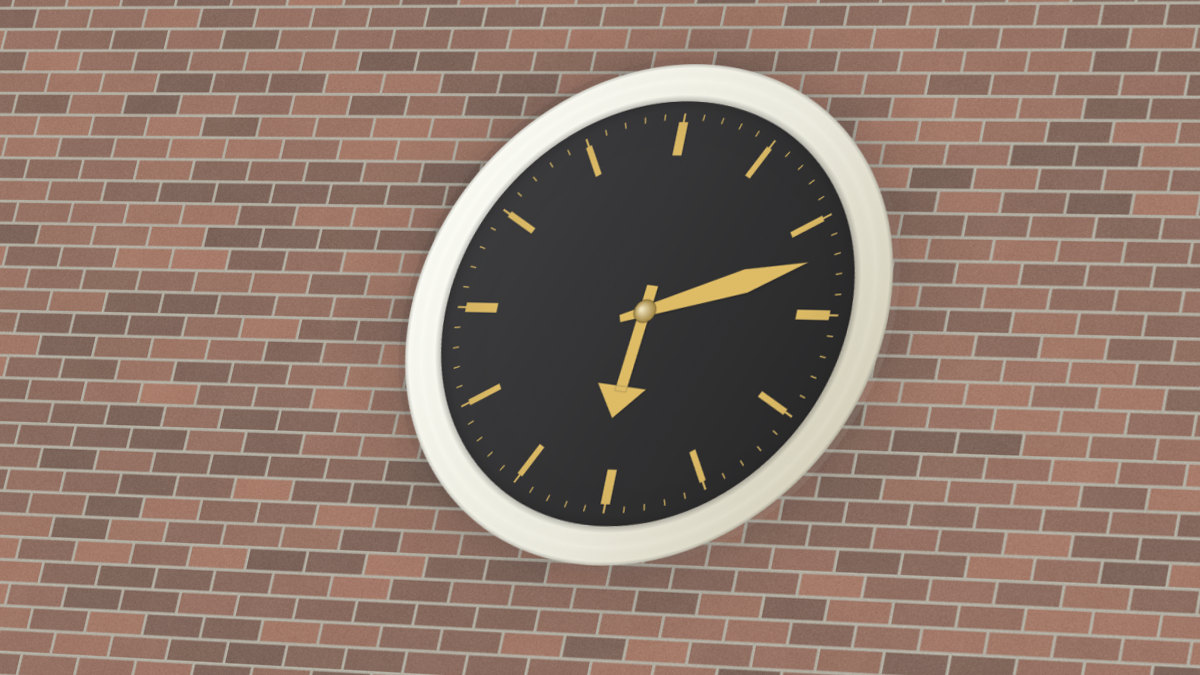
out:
{"hour": 6, "minute": 12}
